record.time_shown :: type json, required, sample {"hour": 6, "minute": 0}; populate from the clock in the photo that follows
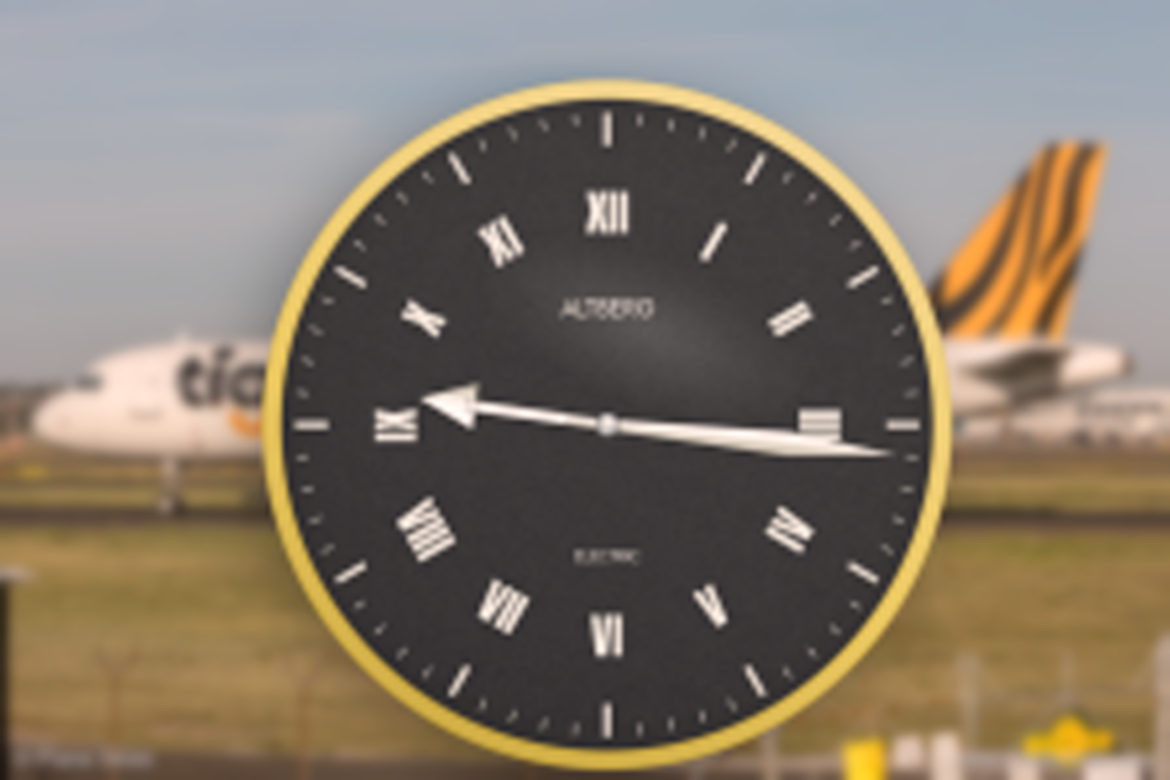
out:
{"hour": 9, "minute": 16}
